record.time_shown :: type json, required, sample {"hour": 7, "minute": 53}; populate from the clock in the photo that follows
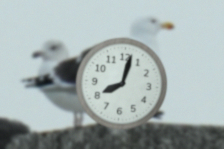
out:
{"hour": 8, "minute": 2}
